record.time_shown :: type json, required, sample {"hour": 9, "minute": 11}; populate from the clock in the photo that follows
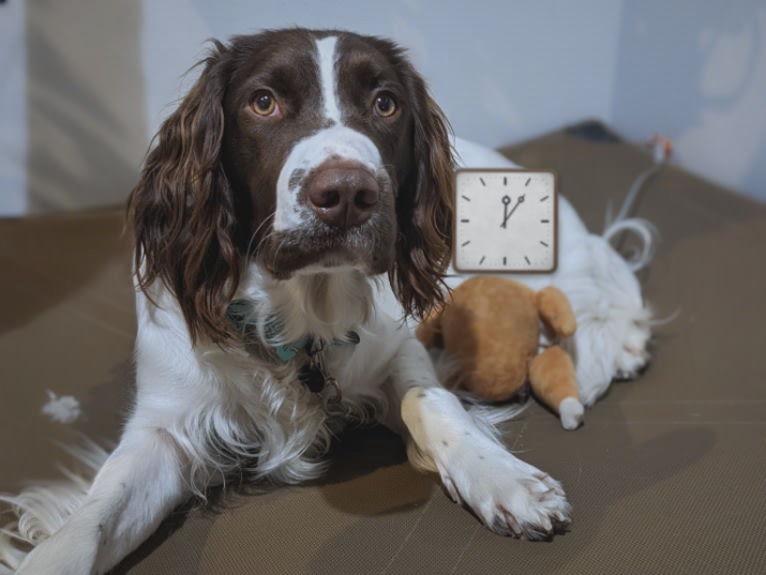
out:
{"hour": 12, "minute": 6}
